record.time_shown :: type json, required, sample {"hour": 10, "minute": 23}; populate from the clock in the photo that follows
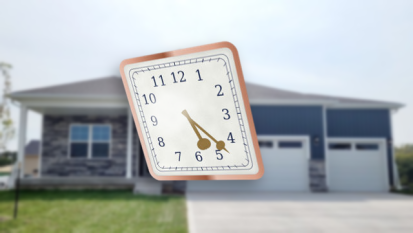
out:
{"hour": 5, "minute": 23}
